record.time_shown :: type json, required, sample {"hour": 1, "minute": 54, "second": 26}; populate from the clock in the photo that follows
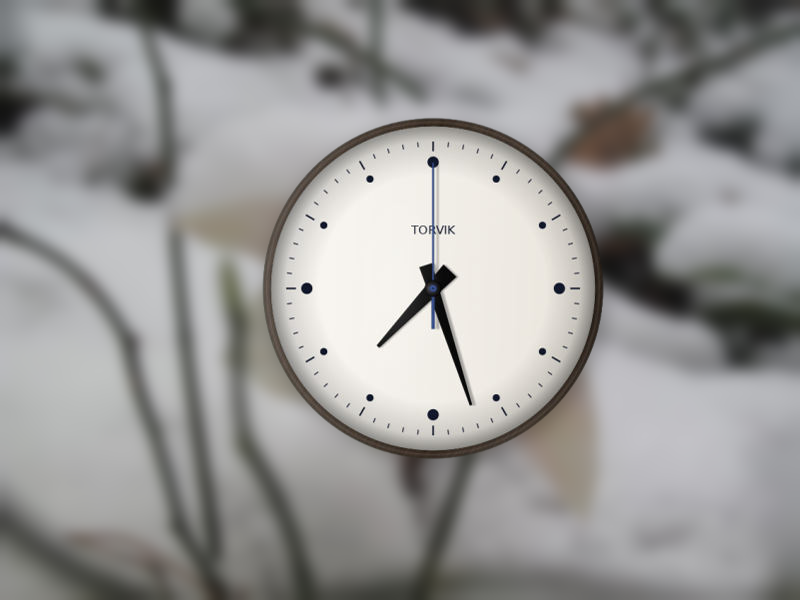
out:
{"hour": 7, "minute": 27, "second": 0}
